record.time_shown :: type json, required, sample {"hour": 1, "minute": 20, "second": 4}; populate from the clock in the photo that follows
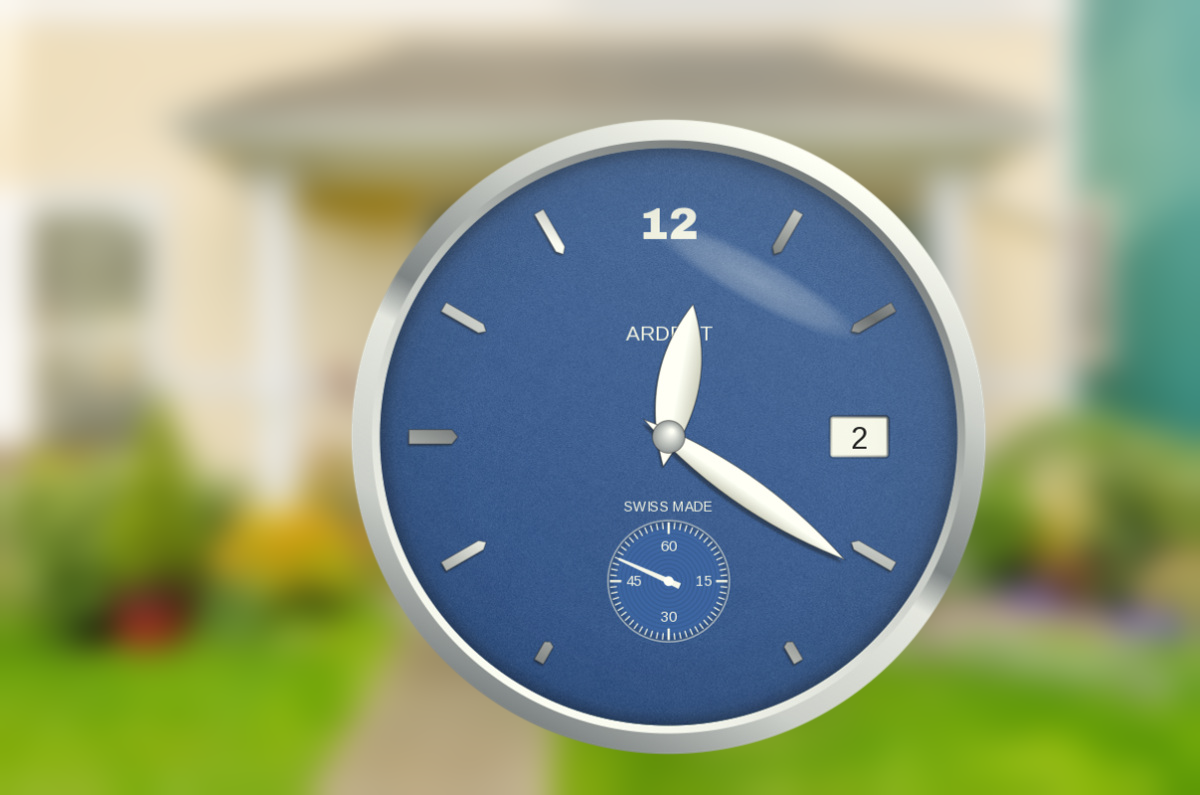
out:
{"hour": 12, "minute": 20, "second": 49}
